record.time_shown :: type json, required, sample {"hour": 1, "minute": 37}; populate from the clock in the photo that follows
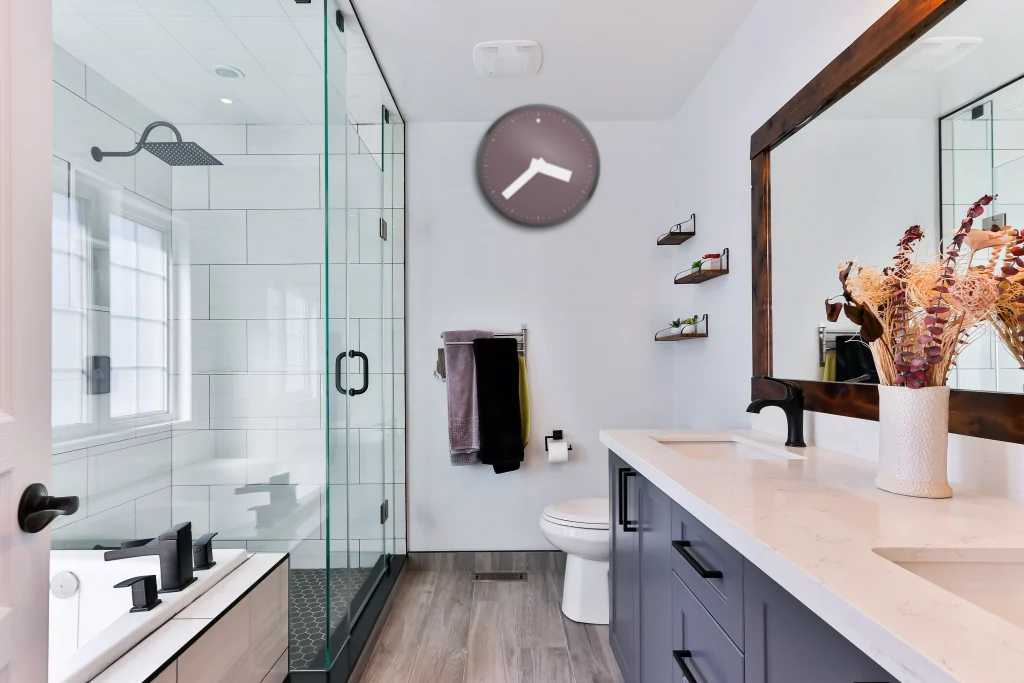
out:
{"hour": 3, "minute": 38}
